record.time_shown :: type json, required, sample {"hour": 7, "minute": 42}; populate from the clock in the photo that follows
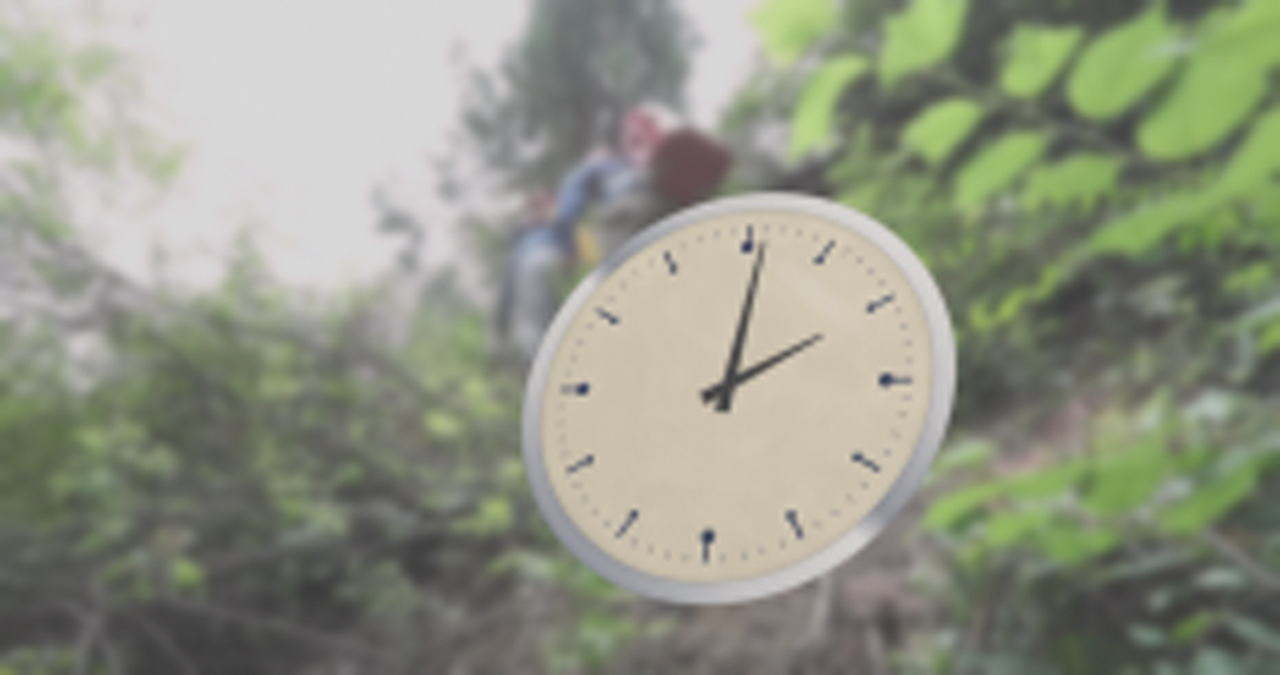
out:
{"hour": 2, "minute": 1}
